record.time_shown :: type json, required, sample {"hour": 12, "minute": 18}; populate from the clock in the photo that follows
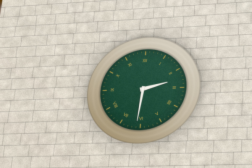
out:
{"hour": 2, "minute": 31}
